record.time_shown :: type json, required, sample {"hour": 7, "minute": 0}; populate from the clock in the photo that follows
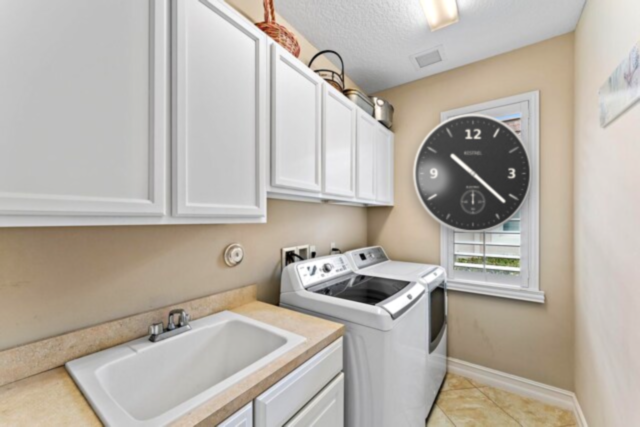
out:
{"hour": 10, "minute": 22}
